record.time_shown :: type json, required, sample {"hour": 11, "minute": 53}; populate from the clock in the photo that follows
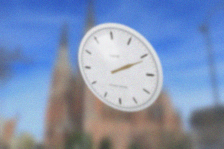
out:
{"hour": 2, "minute": 11}
